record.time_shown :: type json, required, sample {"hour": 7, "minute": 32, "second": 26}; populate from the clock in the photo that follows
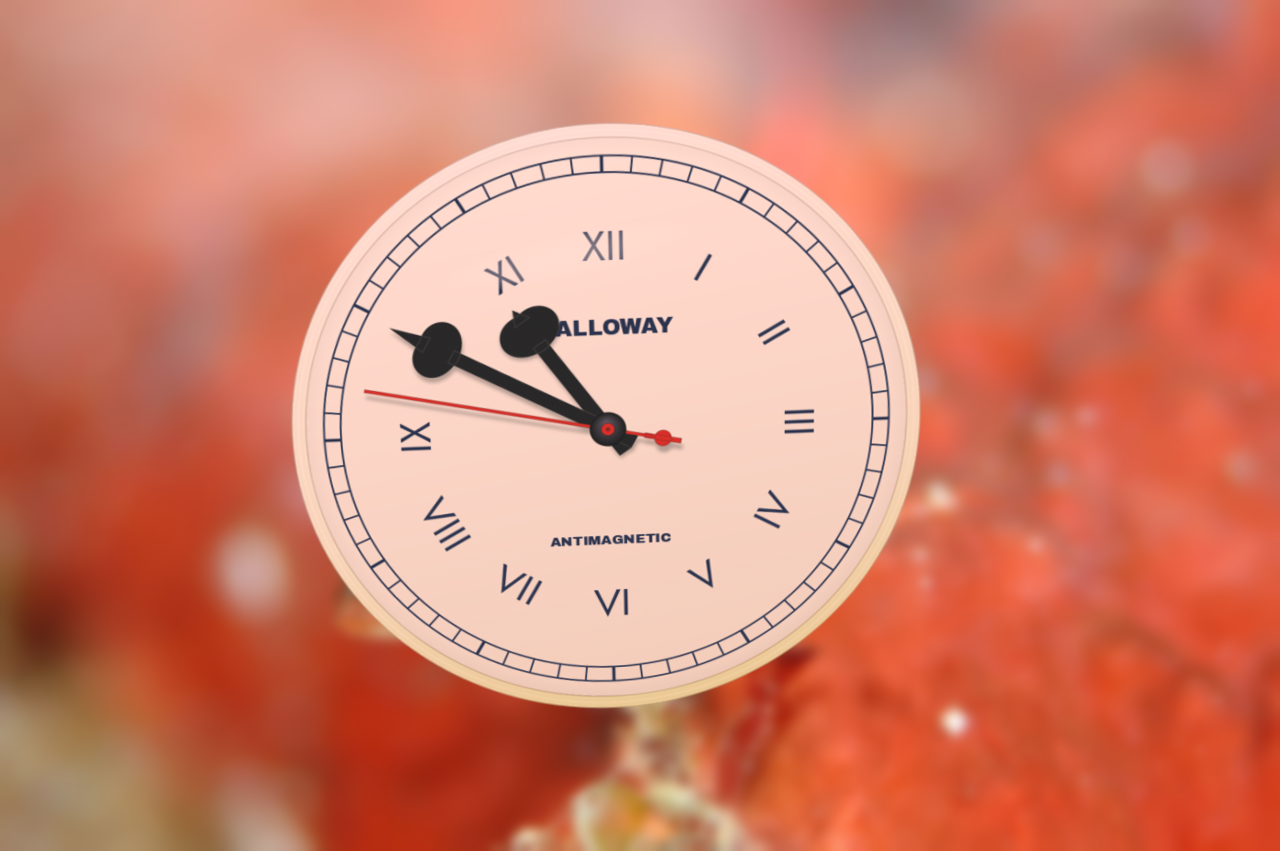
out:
{"hour": 10, "minute": 49, "second": 47}
